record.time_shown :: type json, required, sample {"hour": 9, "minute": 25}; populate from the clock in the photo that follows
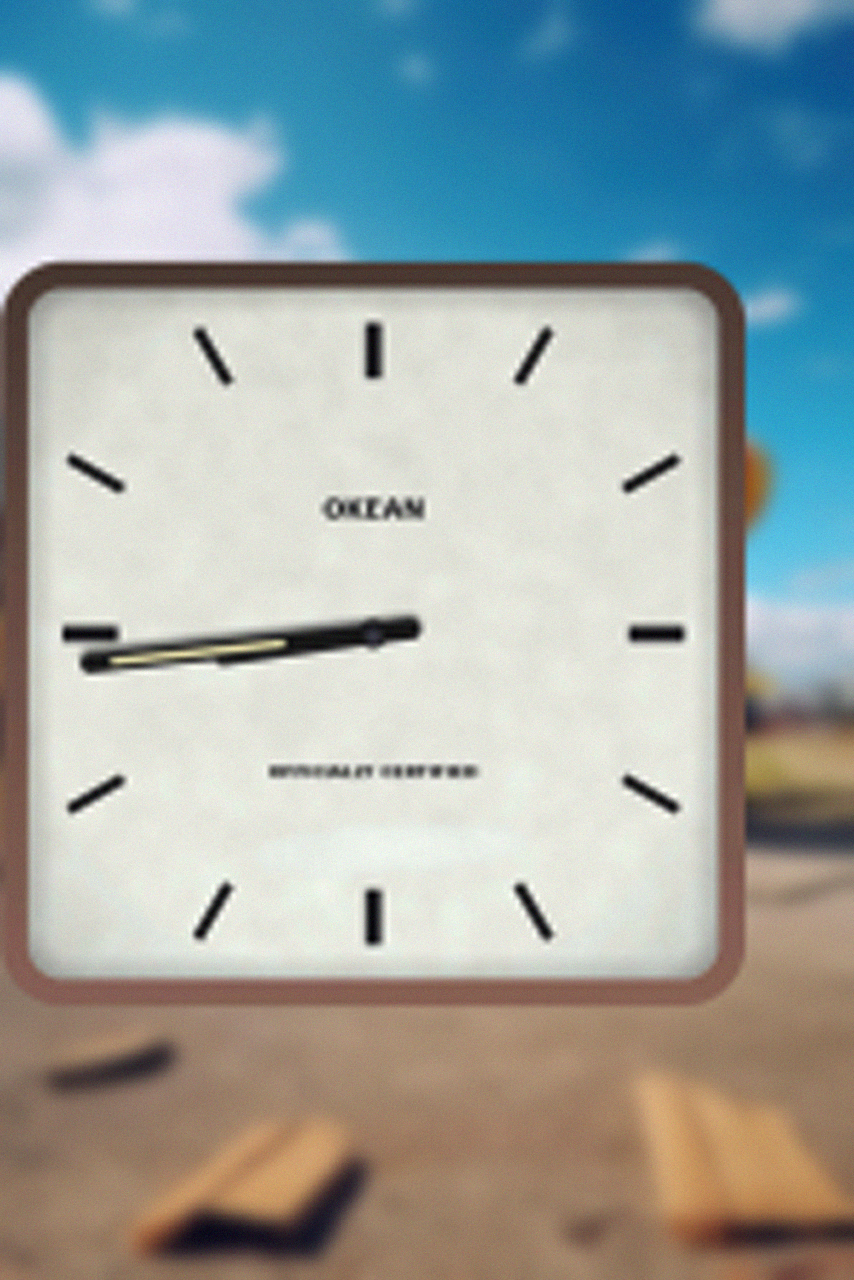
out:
{"hour": 8, "minute": 44}
